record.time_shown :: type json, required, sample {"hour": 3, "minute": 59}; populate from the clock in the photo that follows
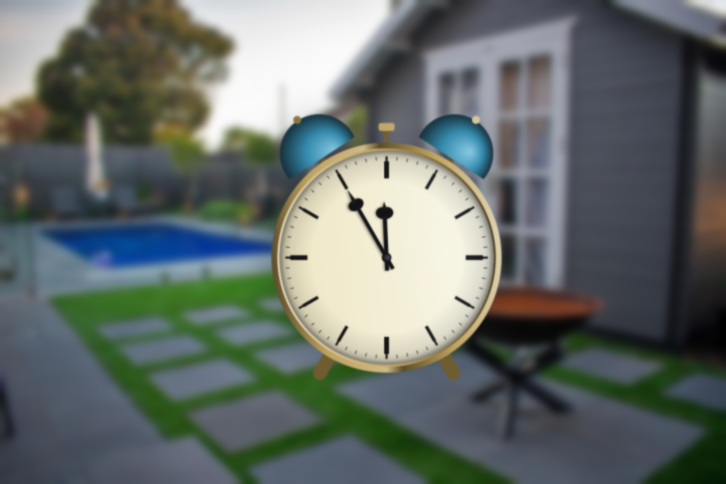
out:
{"hour": 11, "minute": 55}
